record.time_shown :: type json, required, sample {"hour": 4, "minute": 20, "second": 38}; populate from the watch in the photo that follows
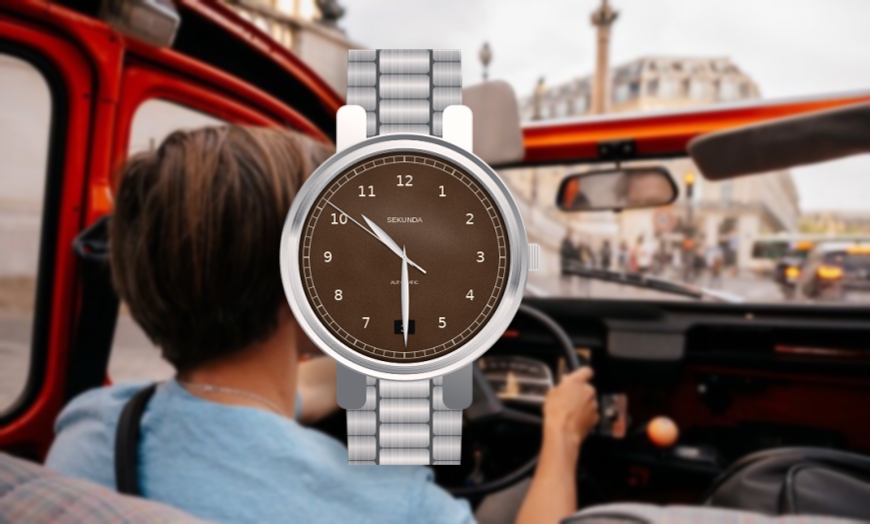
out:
{"hour": 10, "minute": 29, "second": 51}
